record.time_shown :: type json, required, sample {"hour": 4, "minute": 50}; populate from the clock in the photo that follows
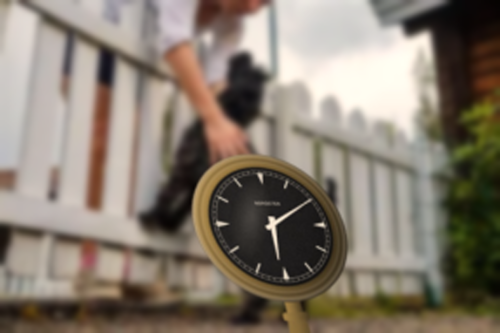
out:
{"hour": 6, "minute": 10}
